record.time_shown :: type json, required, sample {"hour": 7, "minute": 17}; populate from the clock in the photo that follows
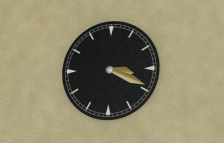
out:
{"hour": 3, "minute": 19}
